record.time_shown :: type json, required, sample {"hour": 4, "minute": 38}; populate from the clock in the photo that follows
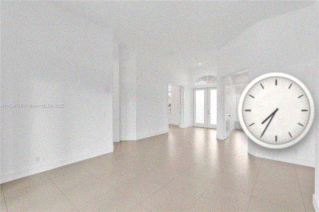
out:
{"hour": 7, "minute": 35}
